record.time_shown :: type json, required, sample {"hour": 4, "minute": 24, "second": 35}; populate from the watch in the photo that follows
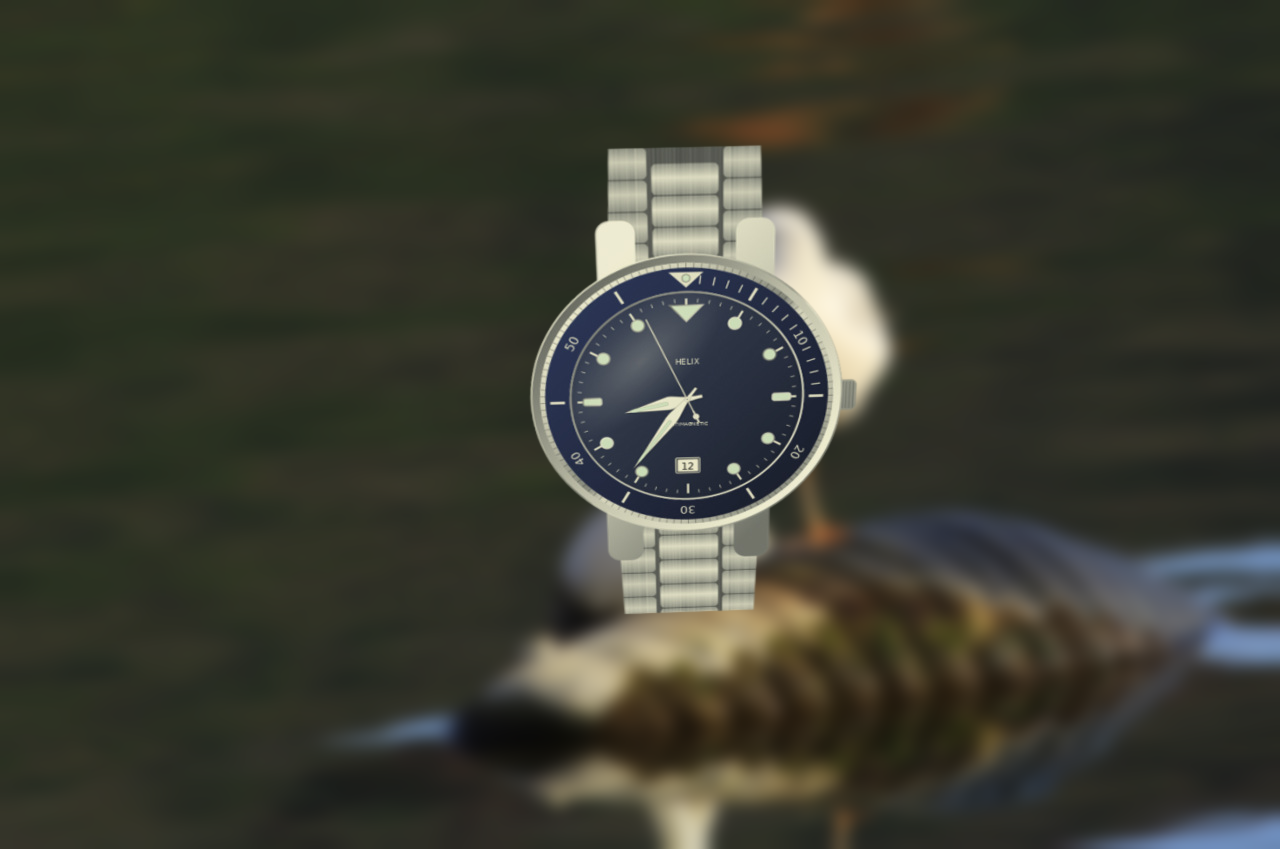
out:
{"hour": 8, "minute": 35, "second": 56}
